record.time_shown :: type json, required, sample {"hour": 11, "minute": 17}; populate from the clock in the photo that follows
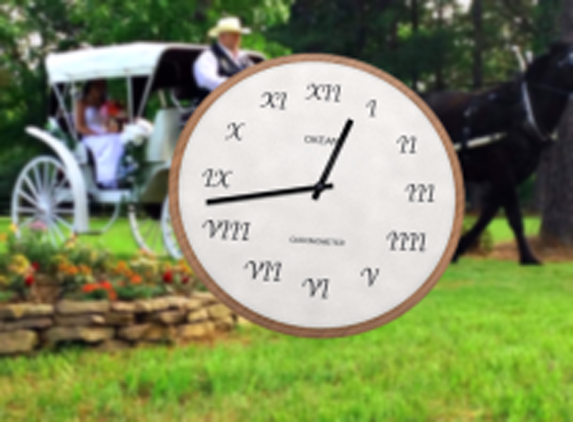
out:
{"hour": 12, "minute": 43}
